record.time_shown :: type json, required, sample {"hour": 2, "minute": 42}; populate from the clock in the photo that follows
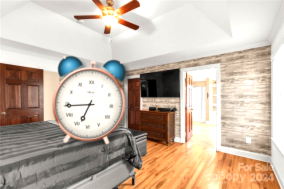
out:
{"hour": 6, "minute": 44}
